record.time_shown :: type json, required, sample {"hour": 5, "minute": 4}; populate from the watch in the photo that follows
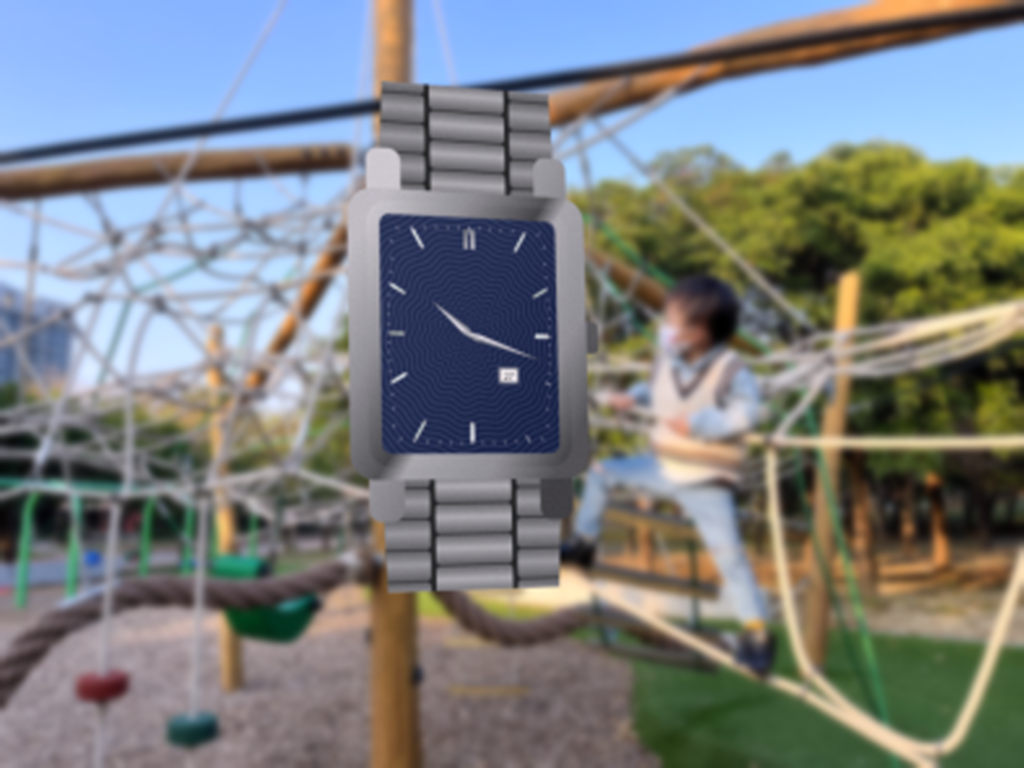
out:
{"hour": 10, "minute": 18}
